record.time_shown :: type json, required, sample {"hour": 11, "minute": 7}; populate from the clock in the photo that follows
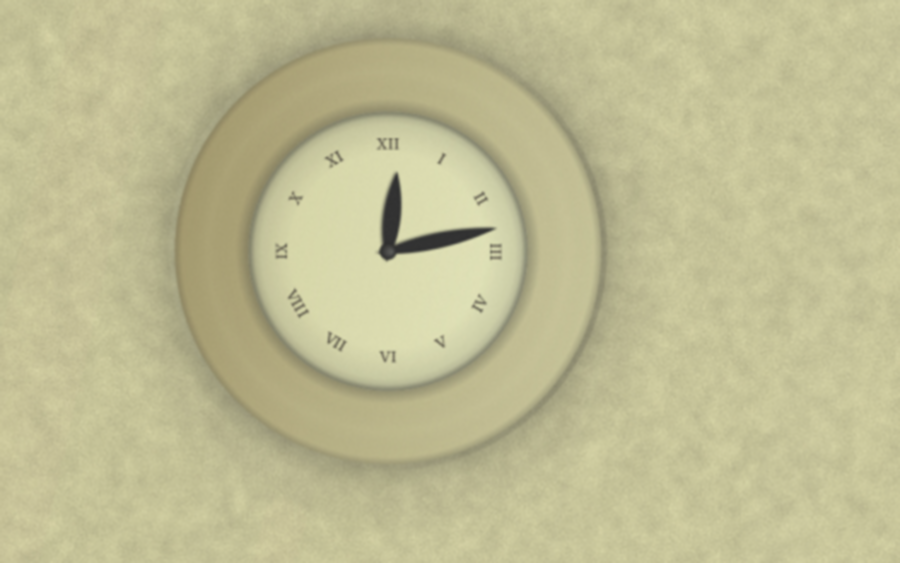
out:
{"hour": 12, "minute": 13}
